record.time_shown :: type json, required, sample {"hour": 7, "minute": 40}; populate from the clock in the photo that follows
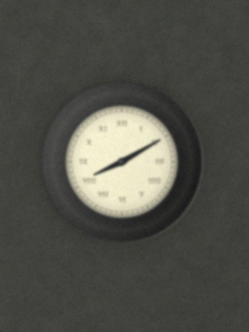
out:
{"hour": 8, "minute": 10}
